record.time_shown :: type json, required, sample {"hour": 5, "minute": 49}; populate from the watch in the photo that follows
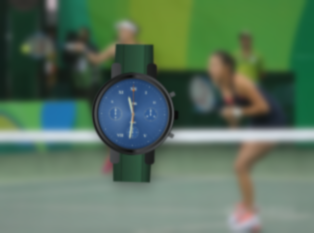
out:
{"hour": 11, "minute": 31}
